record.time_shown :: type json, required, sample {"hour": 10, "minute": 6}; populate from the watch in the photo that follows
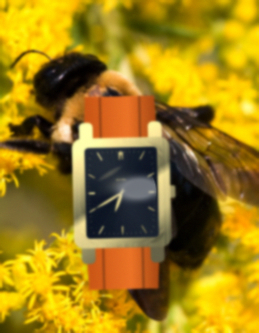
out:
{"hour": 6, "minute": 40}
